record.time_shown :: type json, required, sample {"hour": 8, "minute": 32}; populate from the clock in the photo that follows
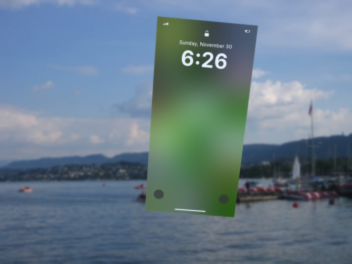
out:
{"hour": 6, "minute": 26}
